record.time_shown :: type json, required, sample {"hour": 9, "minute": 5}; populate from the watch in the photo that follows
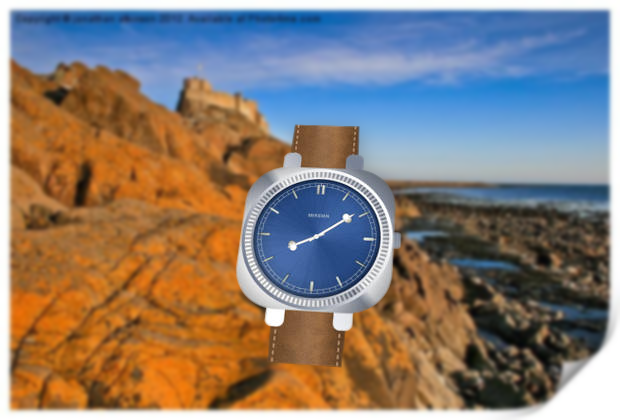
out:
{"hour": 8, "minute": 9}
